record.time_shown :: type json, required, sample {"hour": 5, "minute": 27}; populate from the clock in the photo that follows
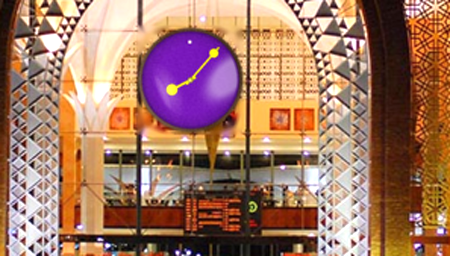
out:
{"hour": 8, "minute": 7}
